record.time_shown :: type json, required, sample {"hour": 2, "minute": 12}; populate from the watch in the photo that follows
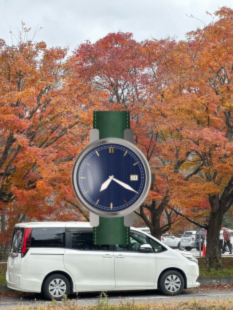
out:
{"hour": 7, "minute": 20}
